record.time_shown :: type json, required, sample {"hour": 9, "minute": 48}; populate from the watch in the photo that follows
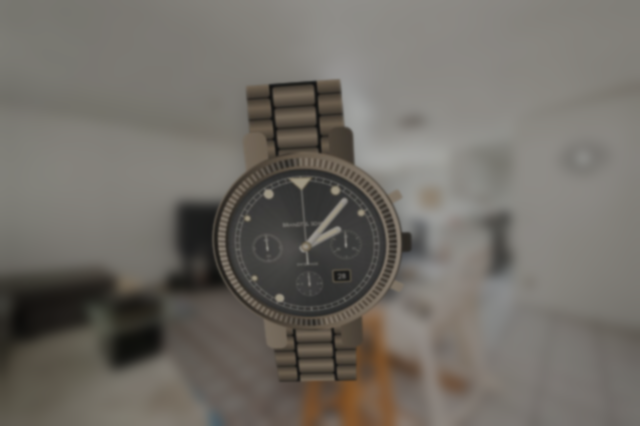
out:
{"hour": 2, "minute": 7}
